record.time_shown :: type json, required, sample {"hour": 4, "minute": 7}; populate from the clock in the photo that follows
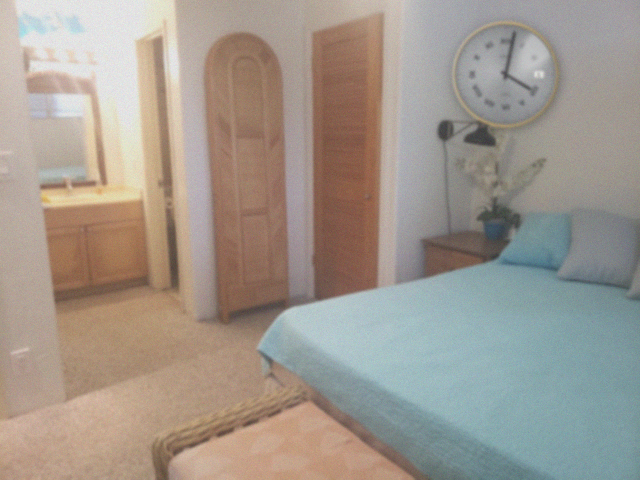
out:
{"hour": 4, "minute": 2}
